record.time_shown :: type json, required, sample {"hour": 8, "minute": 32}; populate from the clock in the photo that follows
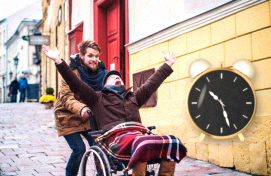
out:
{"hour": 10, "minute": 27}
